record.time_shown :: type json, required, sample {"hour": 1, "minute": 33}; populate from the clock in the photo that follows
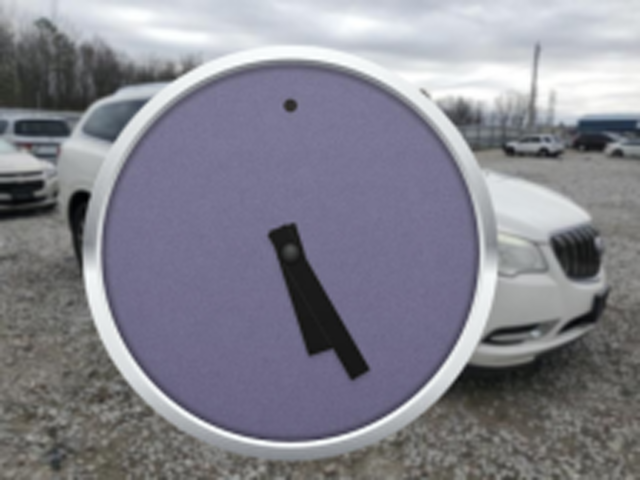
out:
{"hour": 5, "minute": 25}
